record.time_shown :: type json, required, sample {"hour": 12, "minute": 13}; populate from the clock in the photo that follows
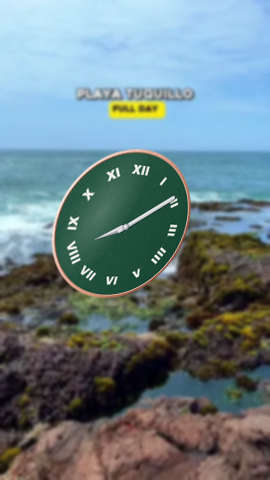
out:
{"hour": 8, "minute": 9}
